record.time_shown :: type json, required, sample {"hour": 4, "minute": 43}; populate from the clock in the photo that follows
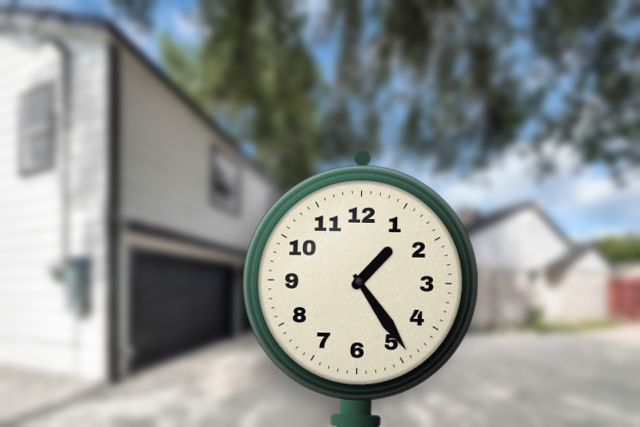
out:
{"hour": 1, "minute": 24}
